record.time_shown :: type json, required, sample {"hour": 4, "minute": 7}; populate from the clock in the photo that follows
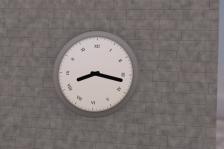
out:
{"hour": 8, "minute": 17}
